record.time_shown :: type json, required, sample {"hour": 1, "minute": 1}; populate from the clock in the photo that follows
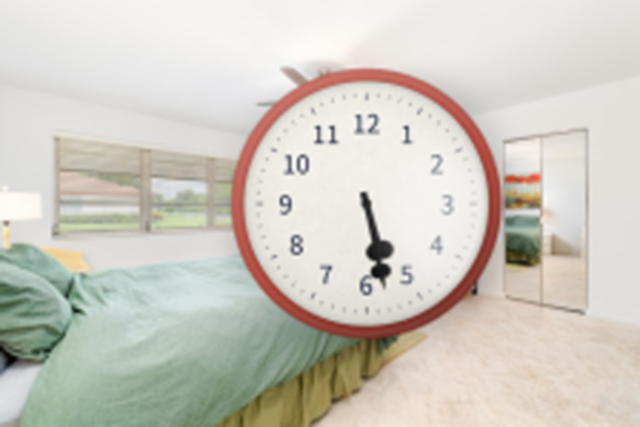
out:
{"hour": 5, "minute": 28}
